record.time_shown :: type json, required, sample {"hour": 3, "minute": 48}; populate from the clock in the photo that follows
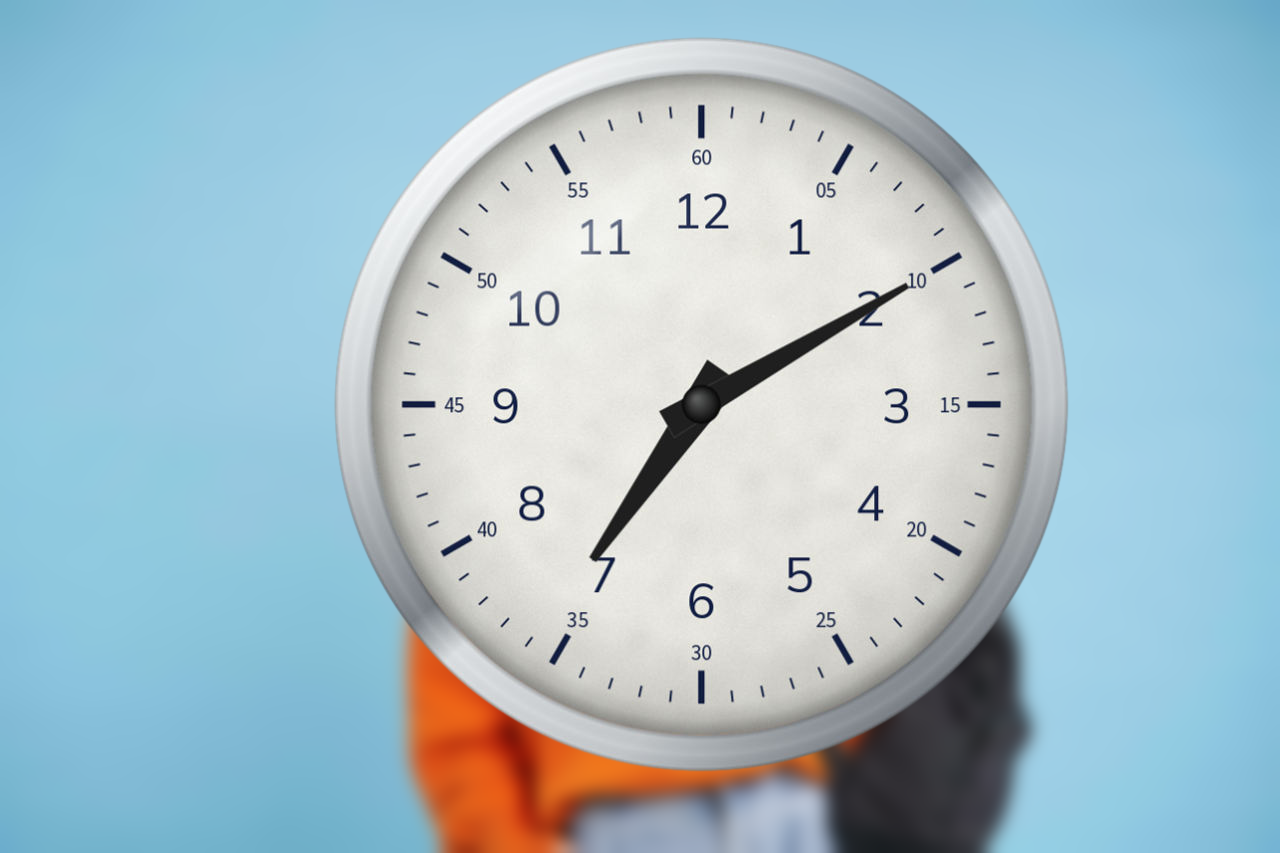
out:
{"hour": 7, "minute": 10}
